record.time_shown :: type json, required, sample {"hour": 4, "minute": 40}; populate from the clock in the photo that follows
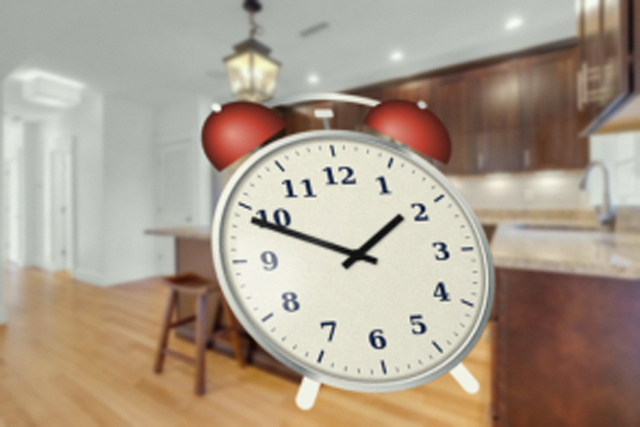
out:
{"hour": 1, "minute": 49}
